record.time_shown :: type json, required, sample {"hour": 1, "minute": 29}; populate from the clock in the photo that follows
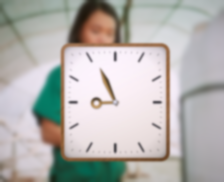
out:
{"hour": 8, "minute": 56}
